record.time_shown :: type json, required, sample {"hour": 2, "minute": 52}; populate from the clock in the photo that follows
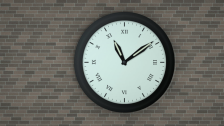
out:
{"hour": 11, "minute": 9}
